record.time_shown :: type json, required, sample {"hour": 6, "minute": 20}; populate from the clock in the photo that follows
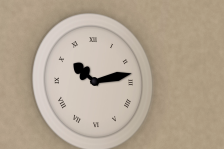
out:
{"hour": 10, "minute": 13}
